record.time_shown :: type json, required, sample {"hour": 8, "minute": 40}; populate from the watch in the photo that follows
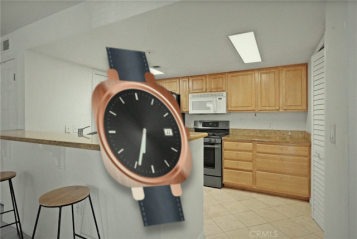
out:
{"hour": 6, "minute": 34}
